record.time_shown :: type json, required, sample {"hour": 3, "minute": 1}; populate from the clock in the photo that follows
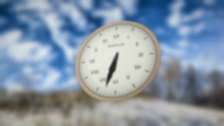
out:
{"hour": 6, "minute": 33}
